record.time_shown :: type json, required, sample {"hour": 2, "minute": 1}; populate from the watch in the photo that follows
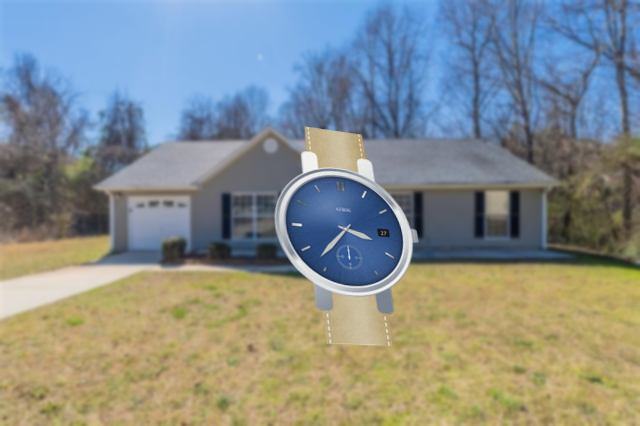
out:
{"hour": 3, "minute": 37}
